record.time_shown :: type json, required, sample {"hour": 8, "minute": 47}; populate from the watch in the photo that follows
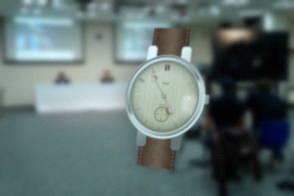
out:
{"hour": 4, "minute": 54}
